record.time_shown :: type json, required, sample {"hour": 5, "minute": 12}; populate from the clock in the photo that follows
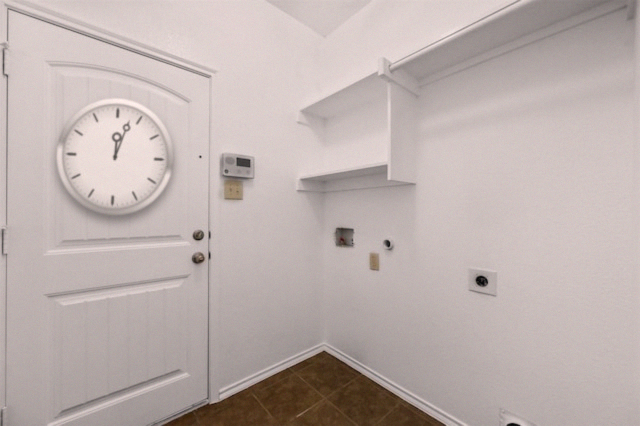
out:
{"hour": 12, "minute": 3}
